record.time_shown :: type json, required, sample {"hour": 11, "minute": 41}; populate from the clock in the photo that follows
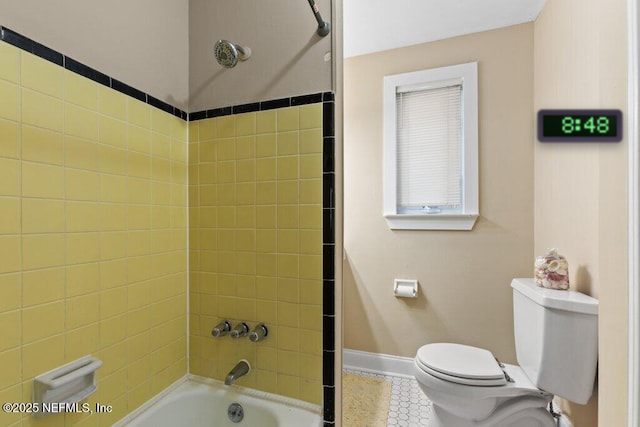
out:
{"hour": 8, "minute": 48}
